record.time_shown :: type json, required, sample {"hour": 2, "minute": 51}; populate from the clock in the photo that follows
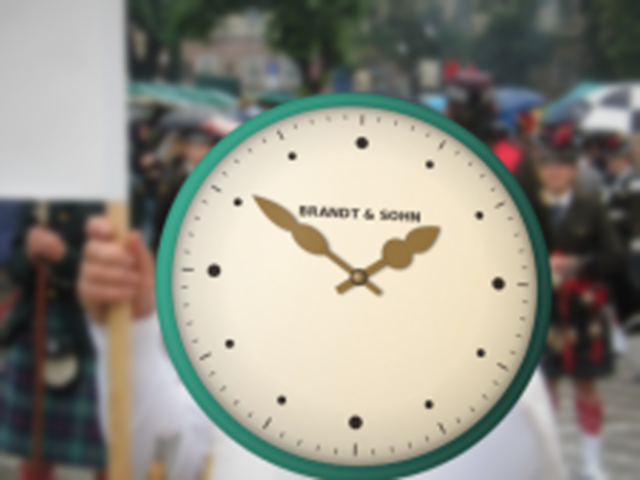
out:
{"hour": 1, "minute": 51}
